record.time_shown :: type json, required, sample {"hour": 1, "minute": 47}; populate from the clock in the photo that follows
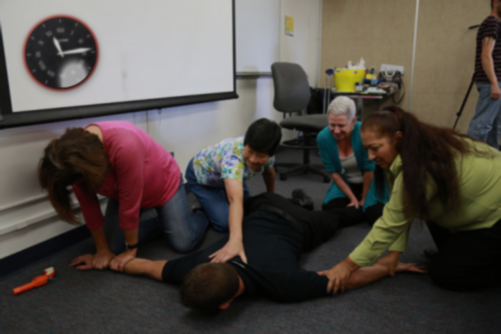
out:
{"hour": 11, "minute": 14}
